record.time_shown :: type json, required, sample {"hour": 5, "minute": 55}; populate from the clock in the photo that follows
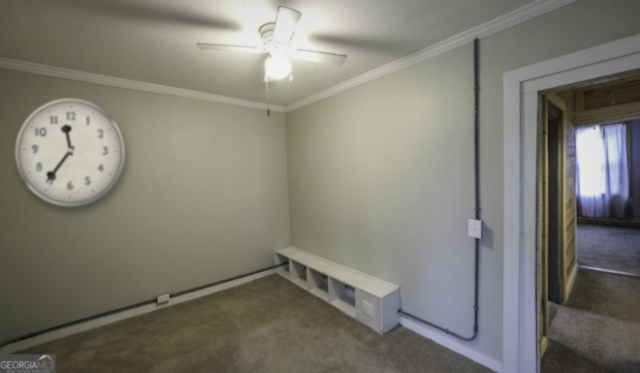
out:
{"hour": 11, "minute": 36}
